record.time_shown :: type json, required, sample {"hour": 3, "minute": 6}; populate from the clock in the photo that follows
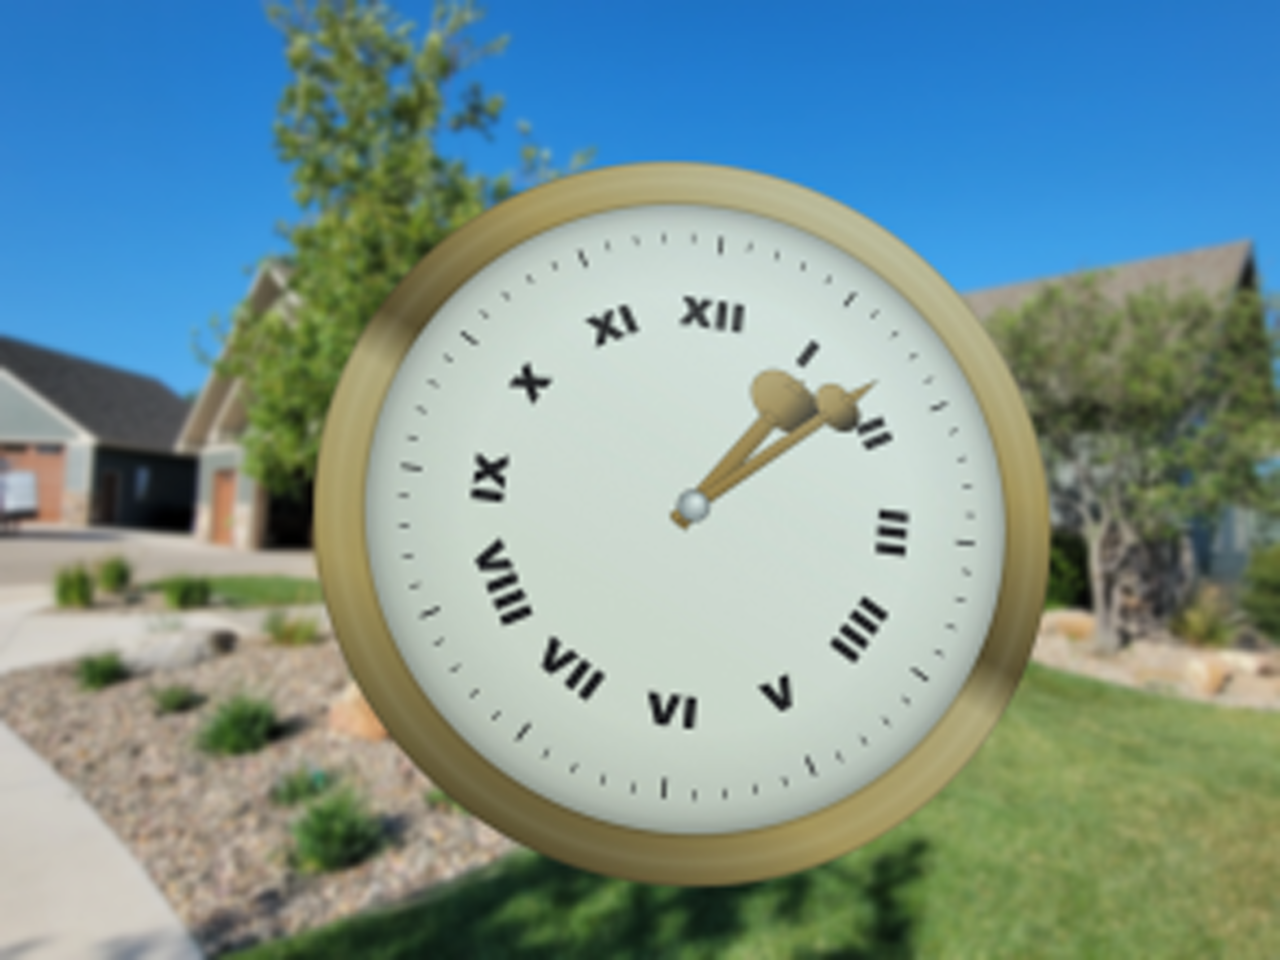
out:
{"hour": 1, "minute": 8}
